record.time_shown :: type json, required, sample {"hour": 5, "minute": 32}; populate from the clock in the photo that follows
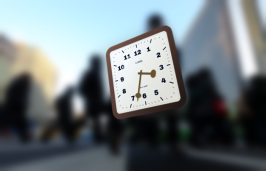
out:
{"hour": 3, "minute": 33}
